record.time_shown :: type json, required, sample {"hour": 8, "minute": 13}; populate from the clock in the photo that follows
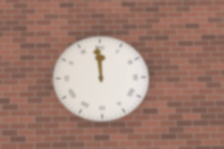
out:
{"hour": 11, "minute": 59}
